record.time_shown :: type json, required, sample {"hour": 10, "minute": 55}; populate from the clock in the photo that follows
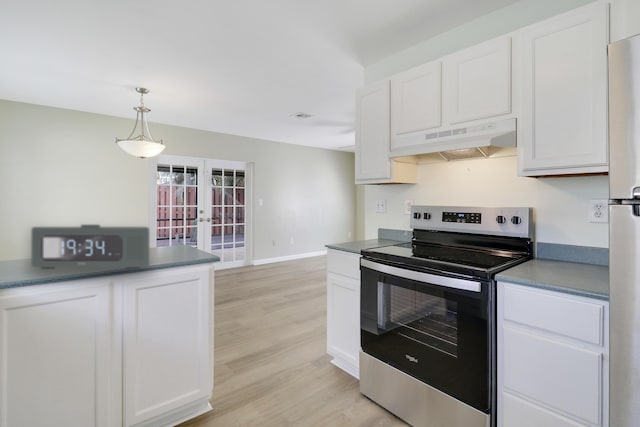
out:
{"hour": 19, "minute": 34}
